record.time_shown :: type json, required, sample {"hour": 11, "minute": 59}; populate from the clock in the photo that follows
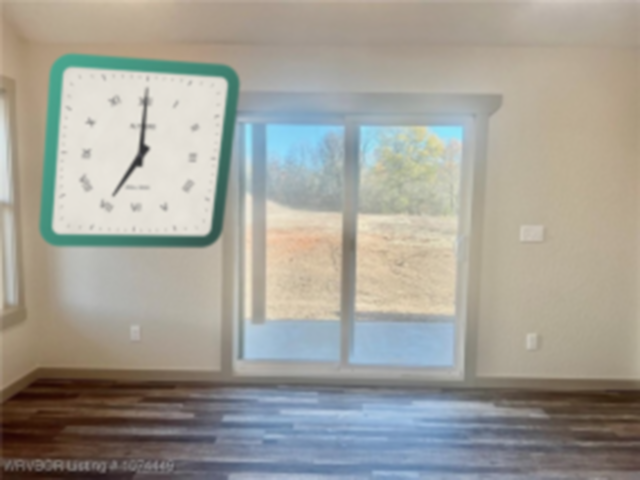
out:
{"hour": 7, "minute": 0}
